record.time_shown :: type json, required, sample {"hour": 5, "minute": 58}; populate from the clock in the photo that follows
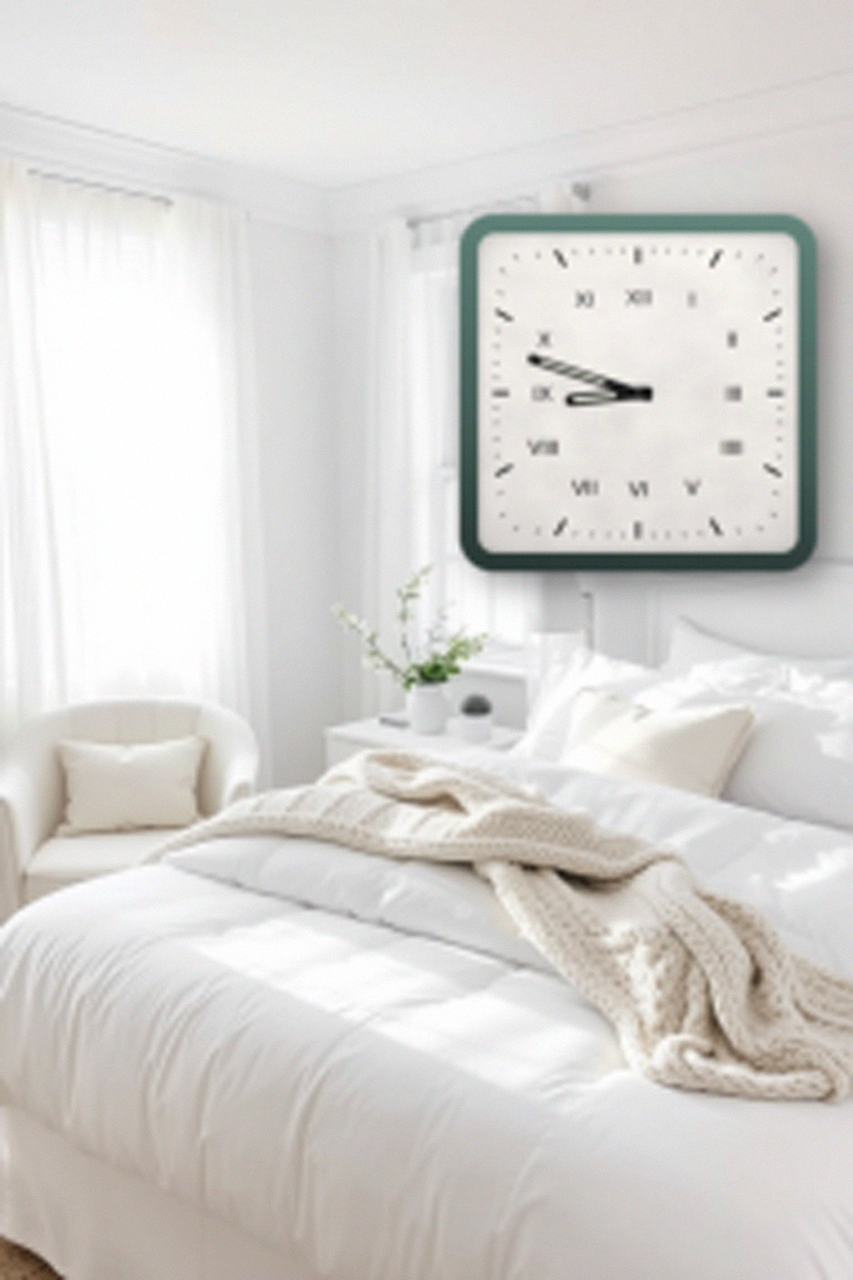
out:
{"hour": 8, "minute": 48}
